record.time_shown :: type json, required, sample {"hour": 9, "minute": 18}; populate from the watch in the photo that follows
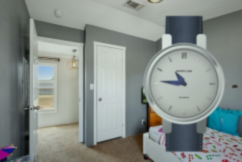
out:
{"hour": 10, "minute": 46}
